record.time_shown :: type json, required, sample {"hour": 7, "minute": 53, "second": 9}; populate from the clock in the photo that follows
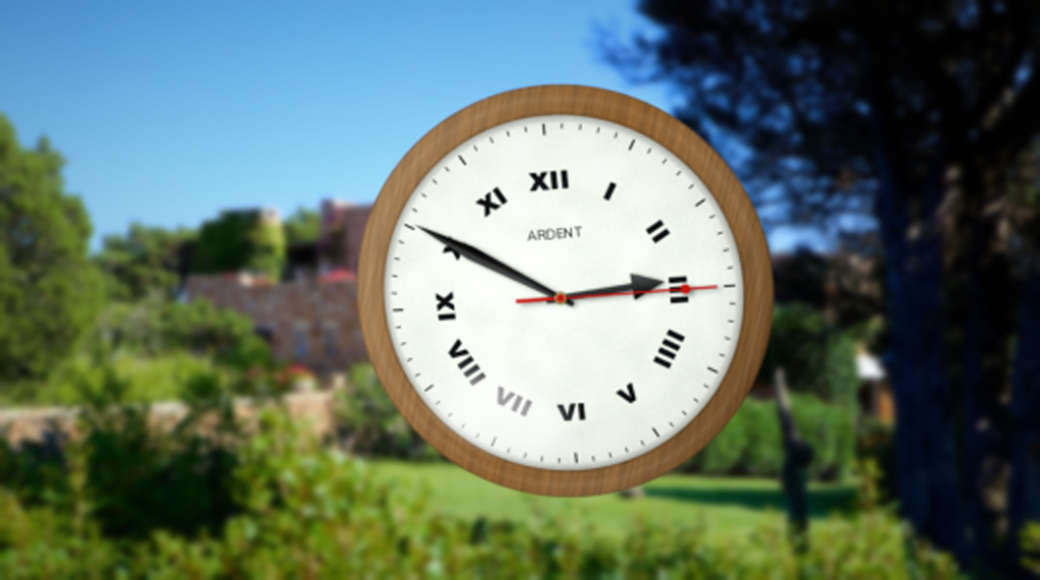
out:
{"hour": 2, "minute": 50, "second": 15}
